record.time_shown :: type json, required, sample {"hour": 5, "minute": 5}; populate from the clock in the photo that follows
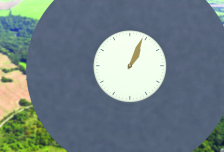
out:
{"hour": 1, "minute": 4}
